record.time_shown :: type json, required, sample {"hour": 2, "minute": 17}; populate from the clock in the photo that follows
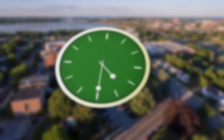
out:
{"hour": 4, "minute": 30}
